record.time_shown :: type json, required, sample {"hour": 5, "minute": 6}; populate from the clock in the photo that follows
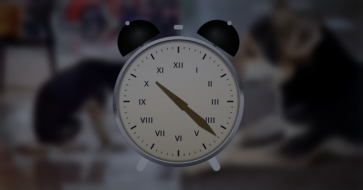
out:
{"hour": 10, "minute": 22}
